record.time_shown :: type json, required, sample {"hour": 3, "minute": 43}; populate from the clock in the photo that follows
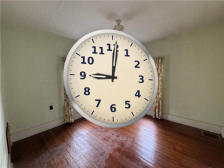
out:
{"hour": 9, "minute": 1}
